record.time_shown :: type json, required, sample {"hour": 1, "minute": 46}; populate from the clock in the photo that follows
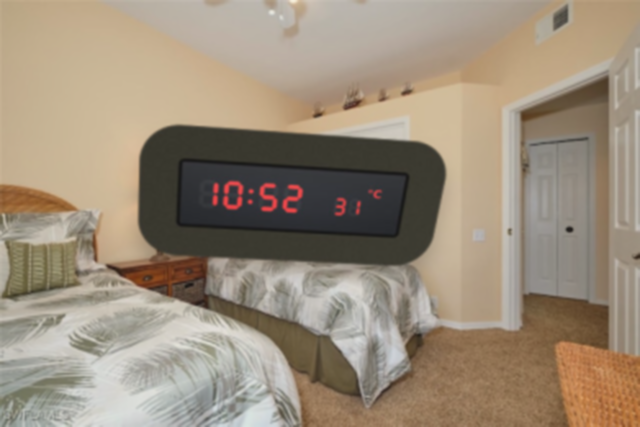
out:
{"hour": 10, "minute": 52}
